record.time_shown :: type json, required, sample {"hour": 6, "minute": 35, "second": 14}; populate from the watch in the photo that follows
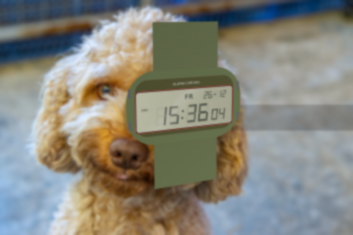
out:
{"hour": 15, "minute": 36, "second": 4}
